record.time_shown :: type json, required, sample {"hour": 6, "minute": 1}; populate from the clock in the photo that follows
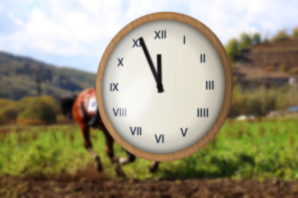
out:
{"hour": 11, "minute": 56}
